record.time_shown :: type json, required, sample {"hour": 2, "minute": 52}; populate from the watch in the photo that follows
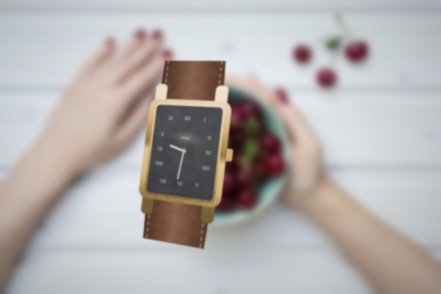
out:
{"hour": 9, "minute": 31}
